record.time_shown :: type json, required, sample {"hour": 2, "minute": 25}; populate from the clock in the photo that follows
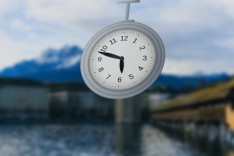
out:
{"hour": 5, "minute": 48}
